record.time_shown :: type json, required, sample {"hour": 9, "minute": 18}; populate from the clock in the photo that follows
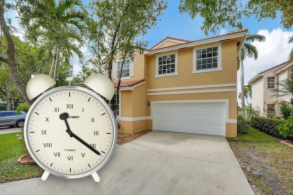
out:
{"hour": 11, "minute": 21}
